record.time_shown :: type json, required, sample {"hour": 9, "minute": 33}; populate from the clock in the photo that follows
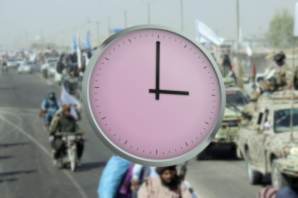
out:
{"hour": 3, "minute": 0}
